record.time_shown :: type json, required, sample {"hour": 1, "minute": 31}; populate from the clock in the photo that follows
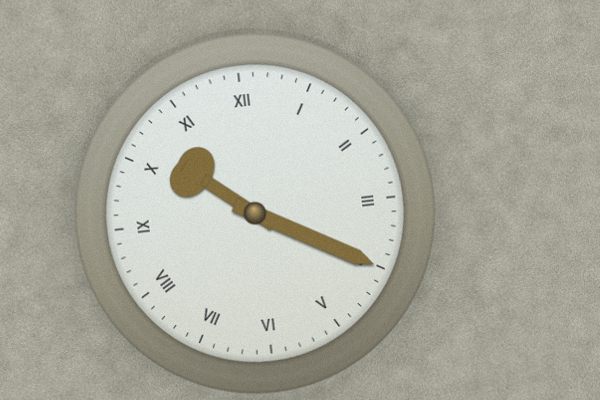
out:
{"hour": 10, "minute": 20}
